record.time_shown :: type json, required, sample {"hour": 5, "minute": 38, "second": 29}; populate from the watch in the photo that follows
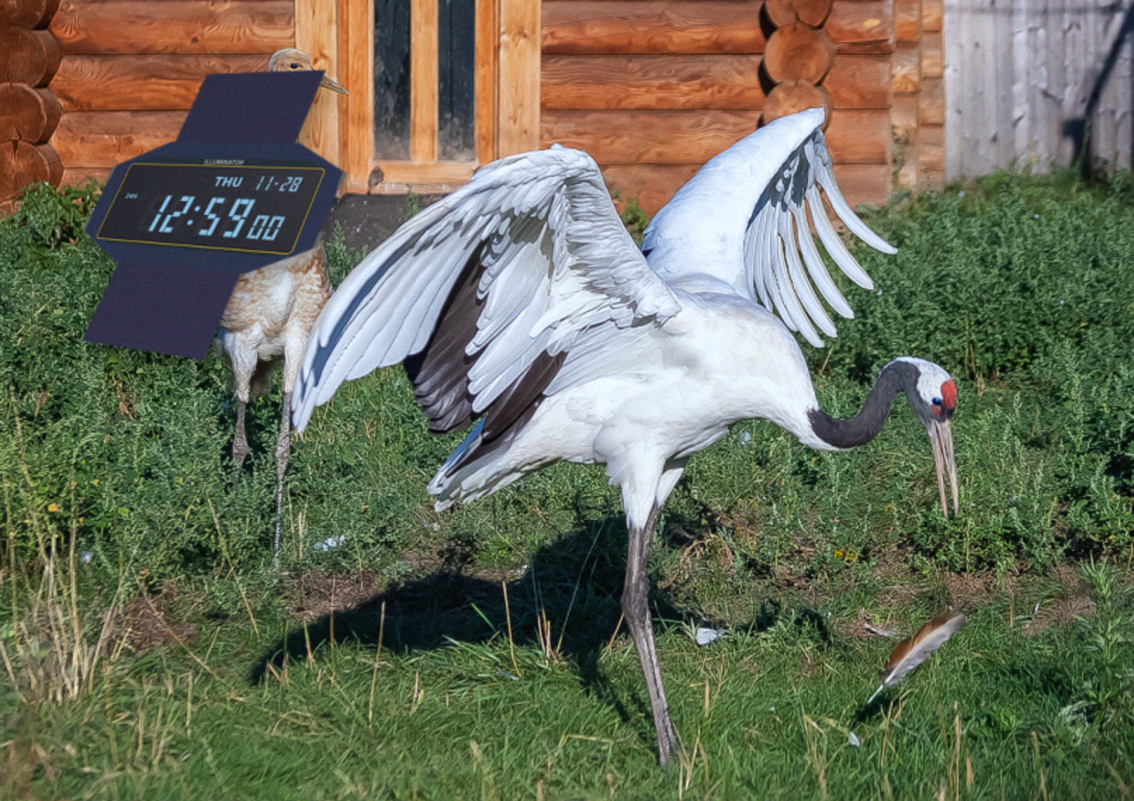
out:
{"hour": 12, "minute": 59, "second": 0}
